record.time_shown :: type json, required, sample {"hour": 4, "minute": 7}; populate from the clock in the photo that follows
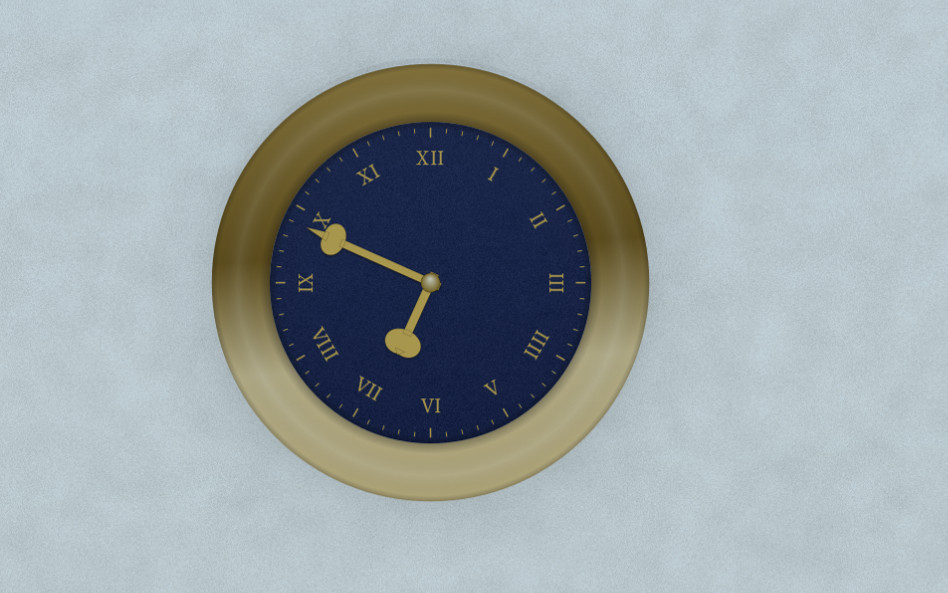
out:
{"hour": 6, "minute": 49}
